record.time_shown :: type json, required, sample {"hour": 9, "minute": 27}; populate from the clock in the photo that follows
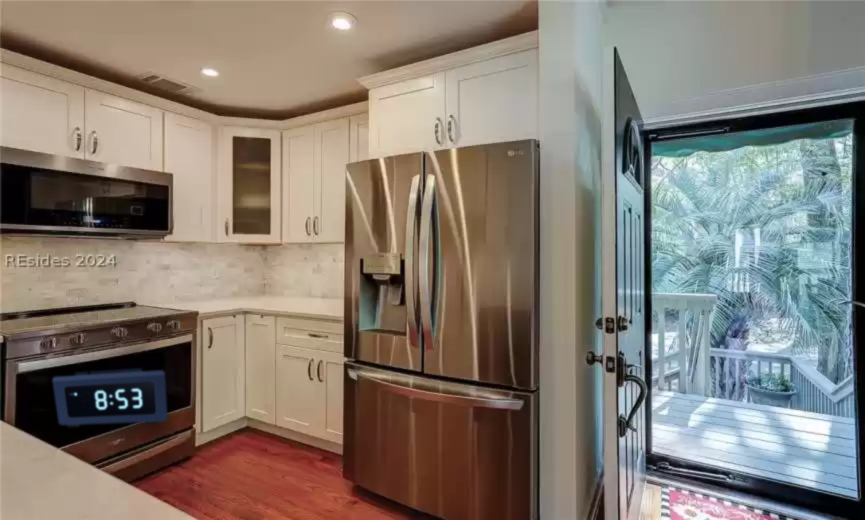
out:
{"hour": 8, "minute": 53}
